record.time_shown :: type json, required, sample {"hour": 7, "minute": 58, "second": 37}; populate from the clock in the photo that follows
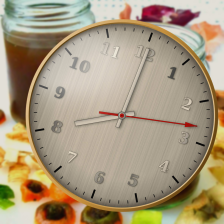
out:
{"hour": 8, "minute": 0, "second": 13}
